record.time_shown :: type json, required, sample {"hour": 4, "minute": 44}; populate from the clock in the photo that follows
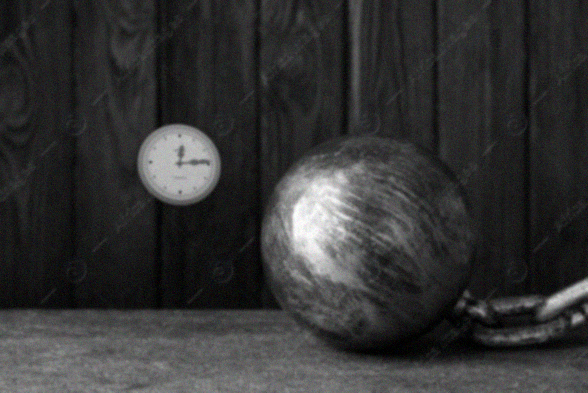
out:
{"hour": 12, "minute": 14}
